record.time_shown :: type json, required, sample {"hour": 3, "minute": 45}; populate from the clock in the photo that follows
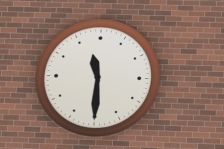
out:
{"hour": 11, "minute": 30}
